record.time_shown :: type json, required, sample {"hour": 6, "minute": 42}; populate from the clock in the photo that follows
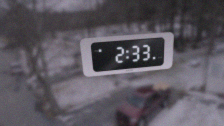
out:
{"hour": 2, "minute": 33}
